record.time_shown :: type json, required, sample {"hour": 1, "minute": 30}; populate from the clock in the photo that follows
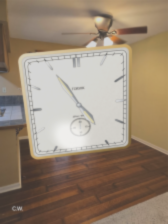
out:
{"hour": 4, "minute": 55}
